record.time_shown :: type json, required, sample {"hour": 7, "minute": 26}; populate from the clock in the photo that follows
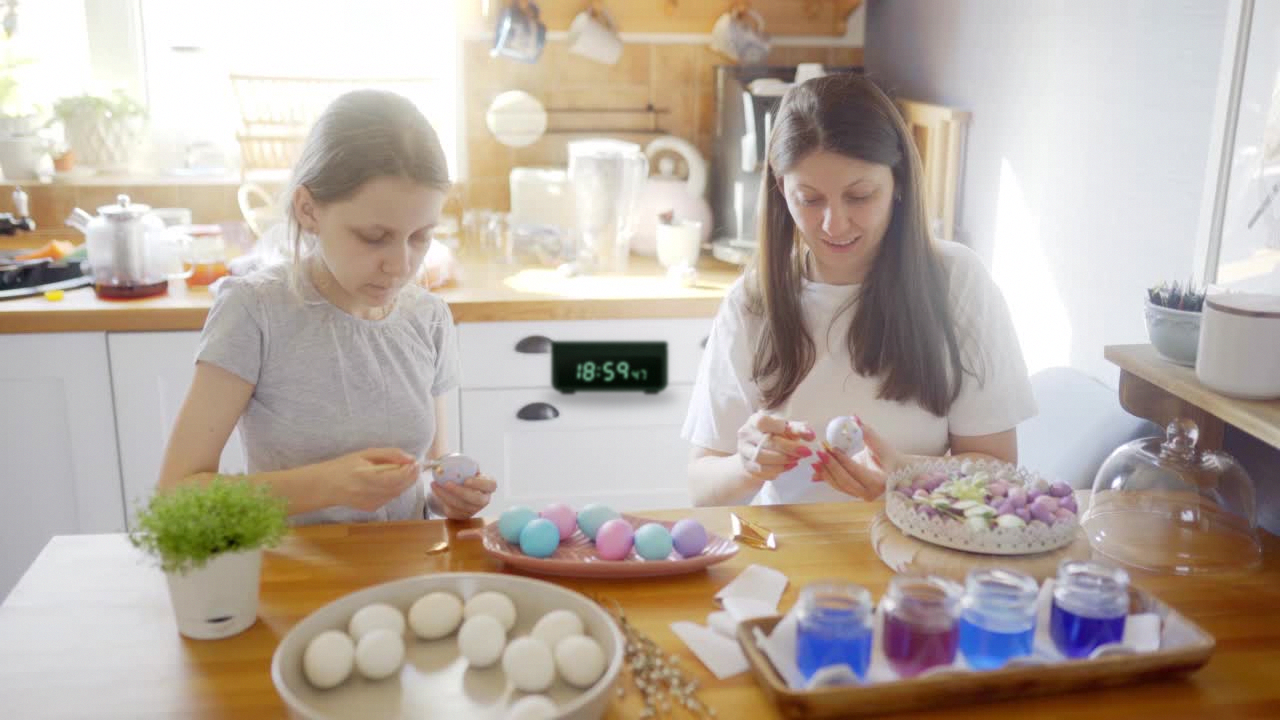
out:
{"hour": 18, "minute": 59}
